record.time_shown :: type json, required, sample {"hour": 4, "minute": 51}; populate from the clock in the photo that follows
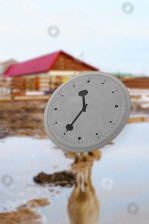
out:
{"hour": 11, "minute": 35}
